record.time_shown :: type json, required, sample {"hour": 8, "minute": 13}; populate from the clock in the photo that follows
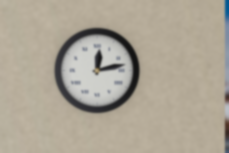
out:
{"hour": 12, "minute": 13}
